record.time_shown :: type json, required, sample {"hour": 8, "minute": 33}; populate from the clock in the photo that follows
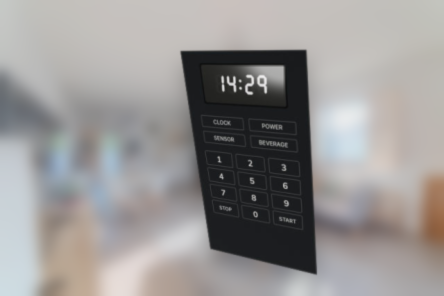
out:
{"hour": 14, "minute": 29}
